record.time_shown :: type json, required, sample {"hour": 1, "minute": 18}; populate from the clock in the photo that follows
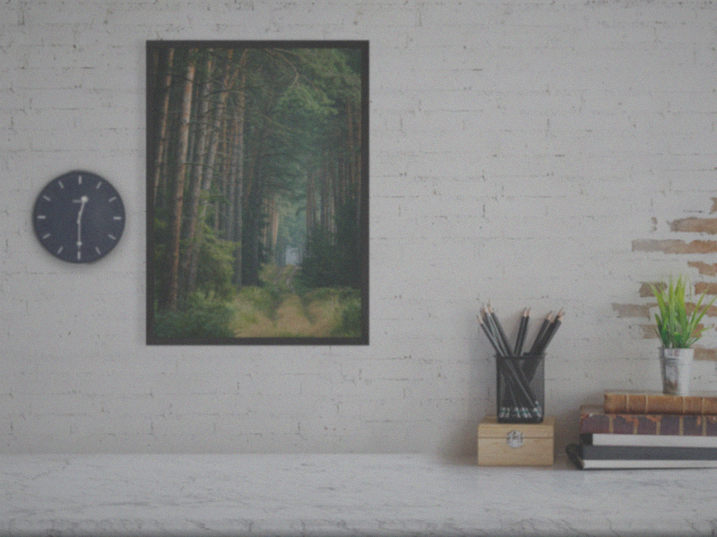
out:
{"hour": 12, "minute": 30}
